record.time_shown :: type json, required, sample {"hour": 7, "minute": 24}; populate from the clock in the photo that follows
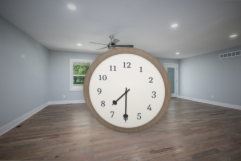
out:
{"hour": 7, "minute": 30}
